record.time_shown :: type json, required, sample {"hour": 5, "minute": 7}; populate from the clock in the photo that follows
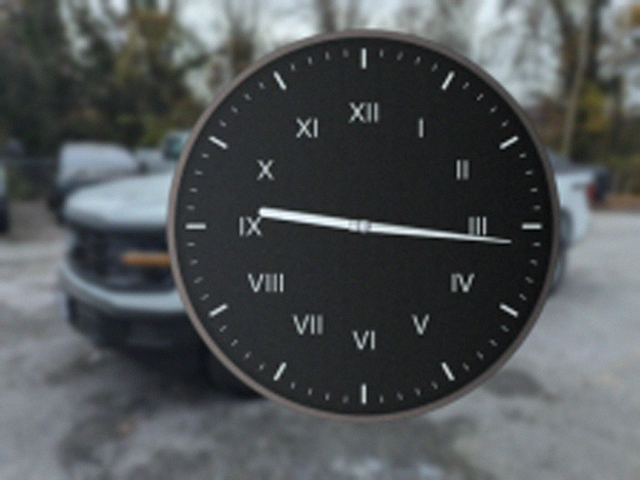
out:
{"hour": 9, "minute": 16}
